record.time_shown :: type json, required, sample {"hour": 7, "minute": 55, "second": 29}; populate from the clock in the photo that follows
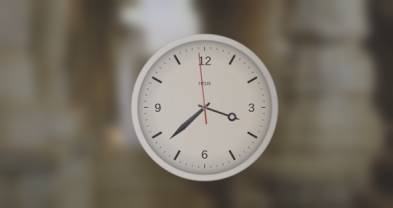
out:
{"hour": 3, "minute": 37, "second": 59}
